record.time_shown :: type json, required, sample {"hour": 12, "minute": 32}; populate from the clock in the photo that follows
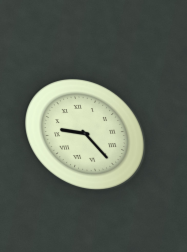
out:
{"hour": 9, "minute": 25}
